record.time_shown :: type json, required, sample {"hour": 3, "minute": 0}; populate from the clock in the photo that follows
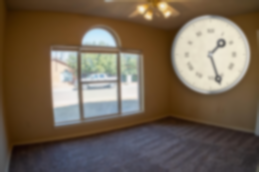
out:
{"hour": 1, "minute": 27}
